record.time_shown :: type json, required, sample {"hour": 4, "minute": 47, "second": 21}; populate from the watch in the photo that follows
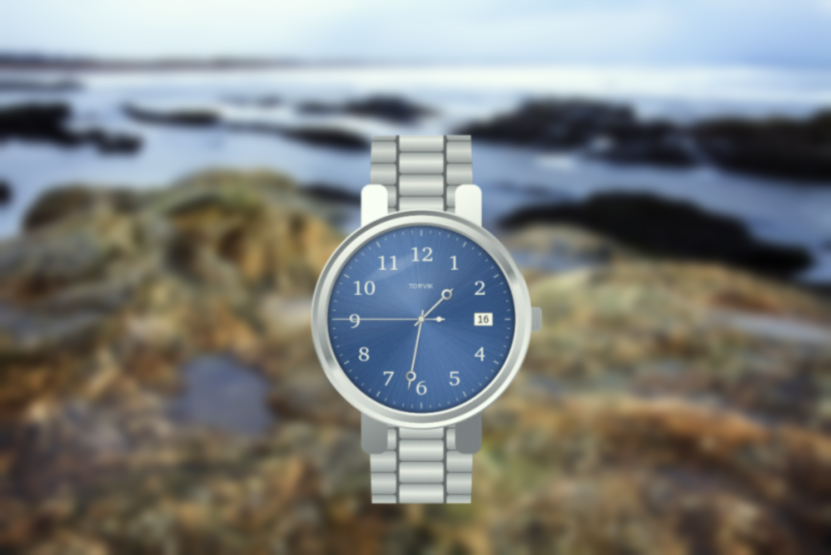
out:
{"hour": 1, "minute": 31, "second": 45}
